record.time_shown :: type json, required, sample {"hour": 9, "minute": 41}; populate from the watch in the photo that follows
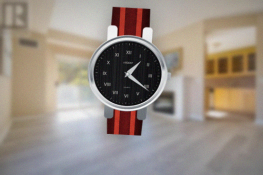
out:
{"hour": 1, "minute": 21}
